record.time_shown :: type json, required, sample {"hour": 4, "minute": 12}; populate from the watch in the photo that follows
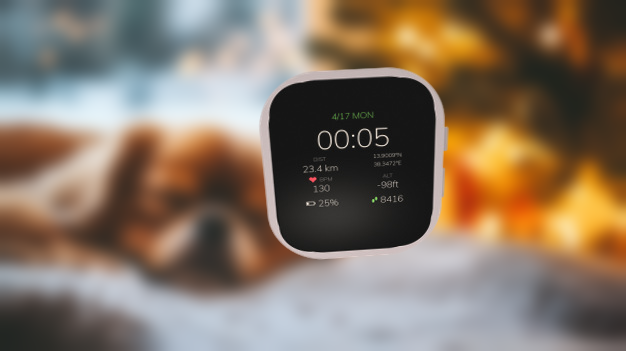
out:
{"hour": 0, "minute": 5}
